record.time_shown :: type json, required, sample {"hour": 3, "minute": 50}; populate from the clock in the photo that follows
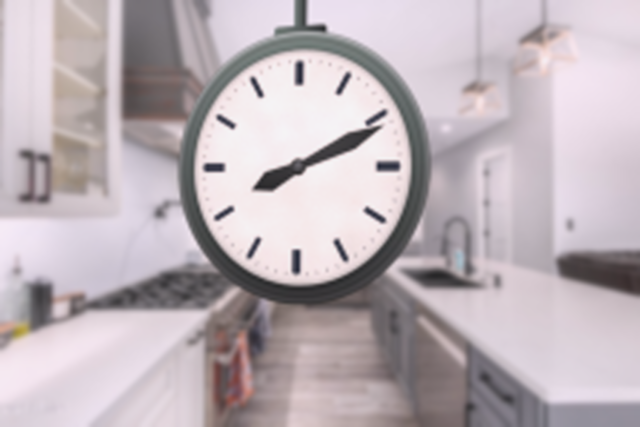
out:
{"hour": 8, "minute": 11}
